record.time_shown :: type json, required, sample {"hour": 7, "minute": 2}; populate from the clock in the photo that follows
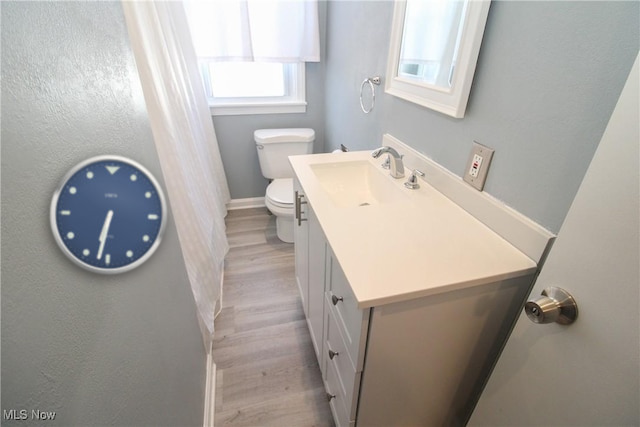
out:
{"hour": 6, "minute": 32}
